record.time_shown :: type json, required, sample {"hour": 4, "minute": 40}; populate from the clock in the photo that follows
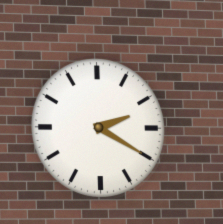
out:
{"hour": 2, "minute": 20}
